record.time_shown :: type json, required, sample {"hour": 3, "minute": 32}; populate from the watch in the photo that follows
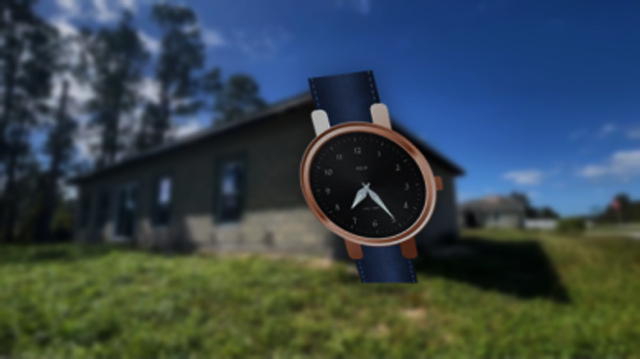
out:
{"hour": 7, "minute": 25}
